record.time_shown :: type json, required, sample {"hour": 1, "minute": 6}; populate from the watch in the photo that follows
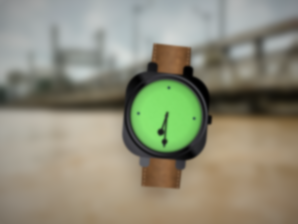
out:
{"hour": 6, "minute": 30}
